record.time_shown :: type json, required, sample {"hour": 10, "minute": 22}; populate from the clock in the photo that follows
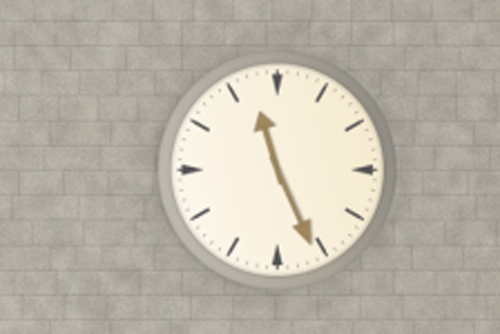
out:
{"hour": 11, "minute": 26}
